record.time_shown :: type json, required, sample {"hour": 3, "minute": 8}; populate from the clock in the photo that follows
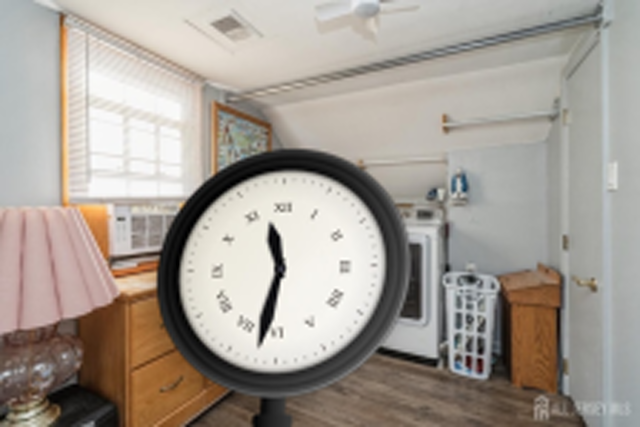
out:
{"hour": 11, "minute": 32}
